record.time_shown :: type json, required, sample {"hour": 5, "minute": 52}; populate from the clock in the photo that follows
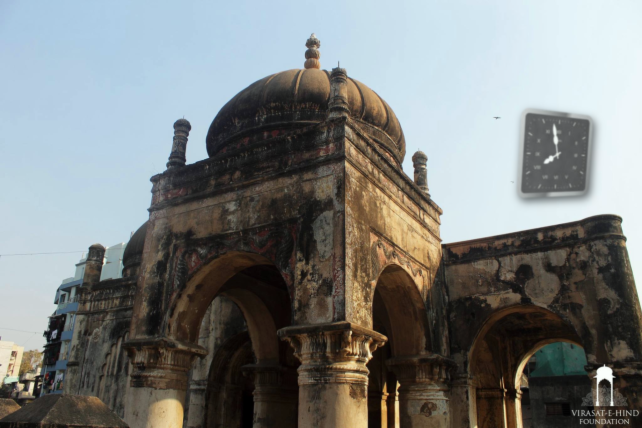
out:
{"hour": 7, "minute": 58}
